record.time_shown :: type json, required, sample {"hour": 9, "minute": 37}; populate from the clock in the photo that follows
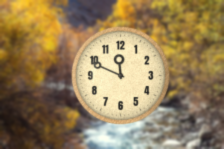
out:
{"hour": 11, "minute": 49}
